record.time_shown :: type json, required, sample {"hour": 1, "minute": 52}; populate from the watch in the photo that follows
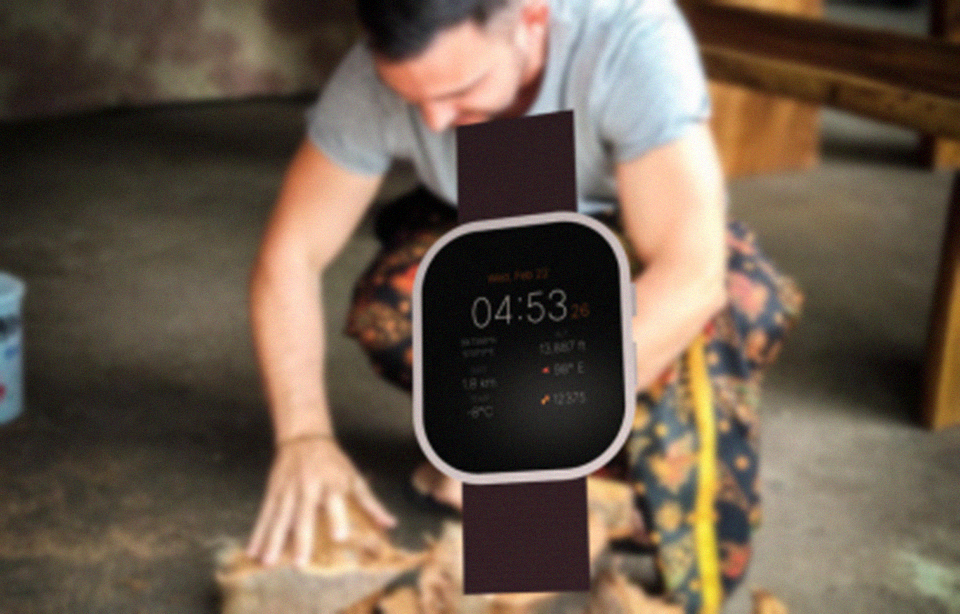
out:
{"hour": 4, "minute": 53}
